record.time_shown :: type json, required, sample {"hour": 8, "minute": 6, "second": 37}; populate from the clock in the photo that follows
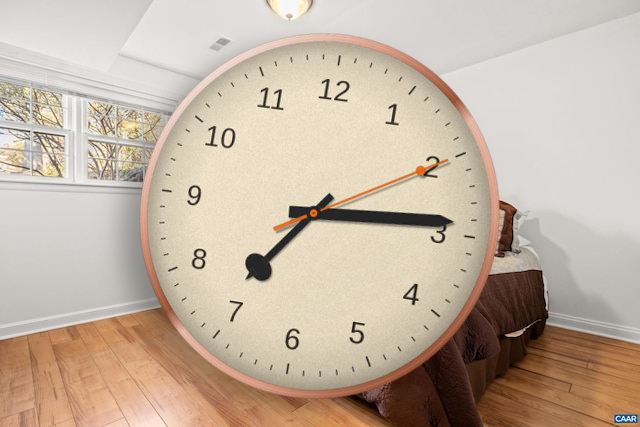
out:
{"hour": 7, "minute": 14, "second": 10}
